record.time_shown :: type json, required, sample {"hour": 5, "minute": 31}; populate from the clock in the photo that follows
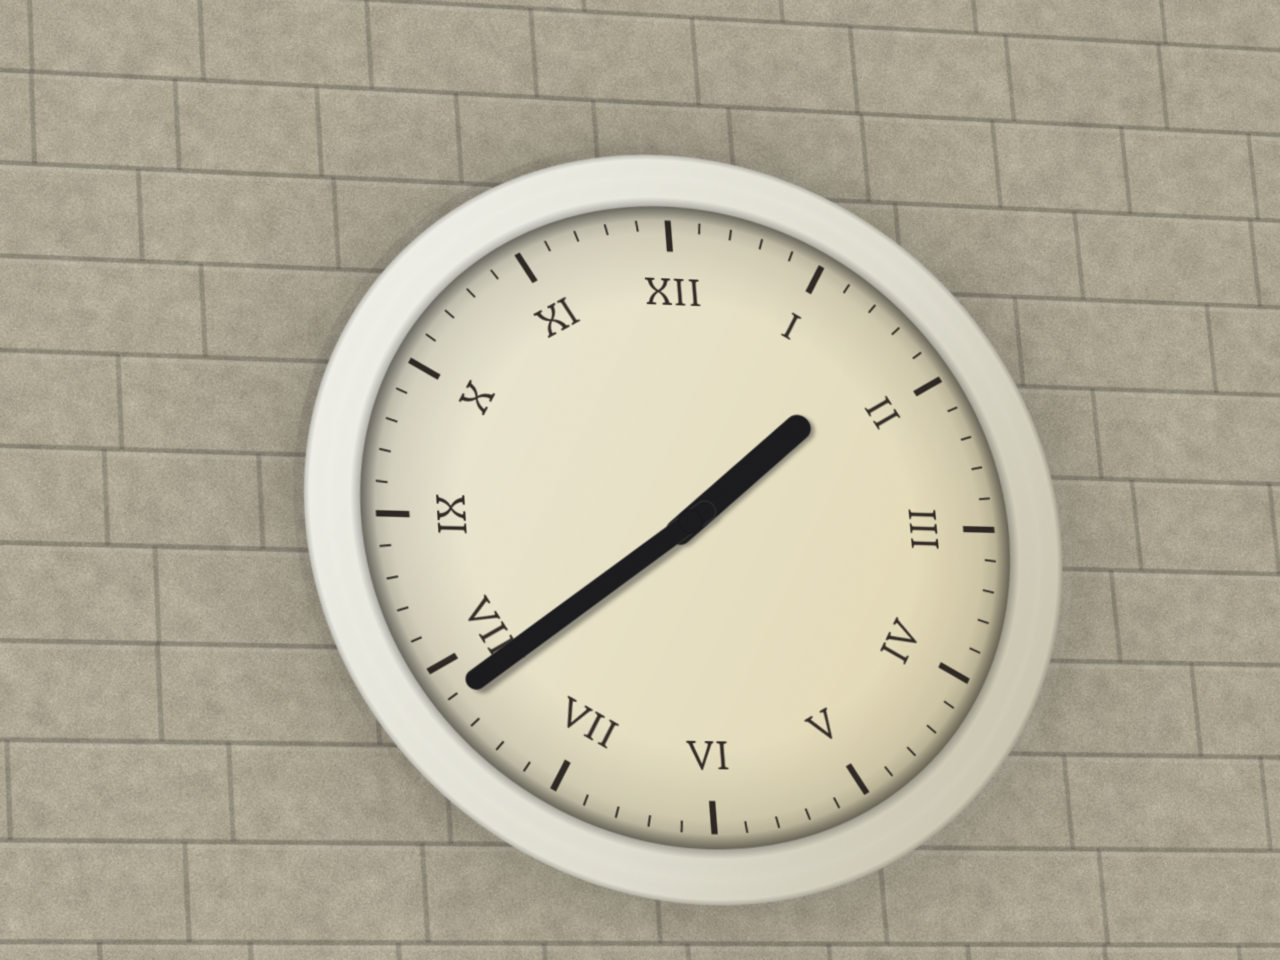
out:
{"hour": 1, "minute": 39}
